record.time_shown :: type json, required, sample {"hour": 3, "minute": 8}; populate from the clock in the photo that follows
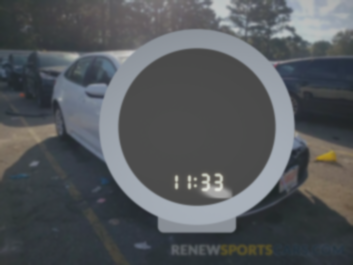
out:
{"hour": 11, "minute": 33}
